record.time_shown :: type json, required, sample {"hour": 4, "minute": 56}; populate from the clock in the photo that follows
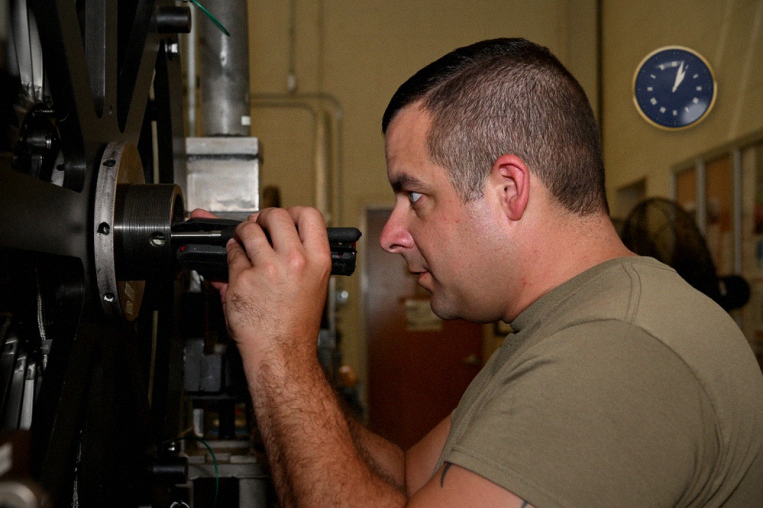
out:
{"hour": 1, "minute": 3}
